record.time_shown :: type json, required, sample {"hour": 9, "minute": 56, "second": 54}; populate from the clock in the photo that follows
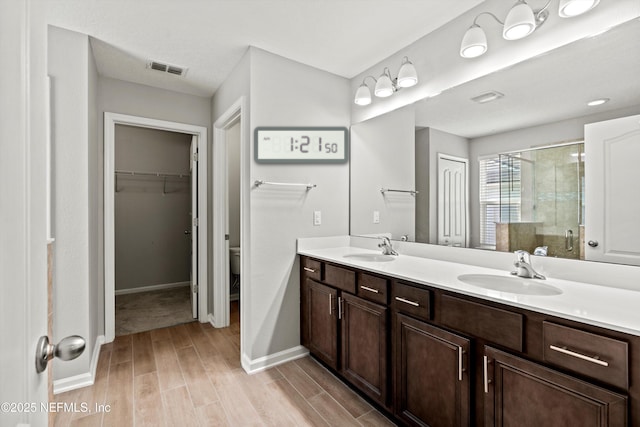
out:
{"hour": 1, "minute": 21, "second": 50}
